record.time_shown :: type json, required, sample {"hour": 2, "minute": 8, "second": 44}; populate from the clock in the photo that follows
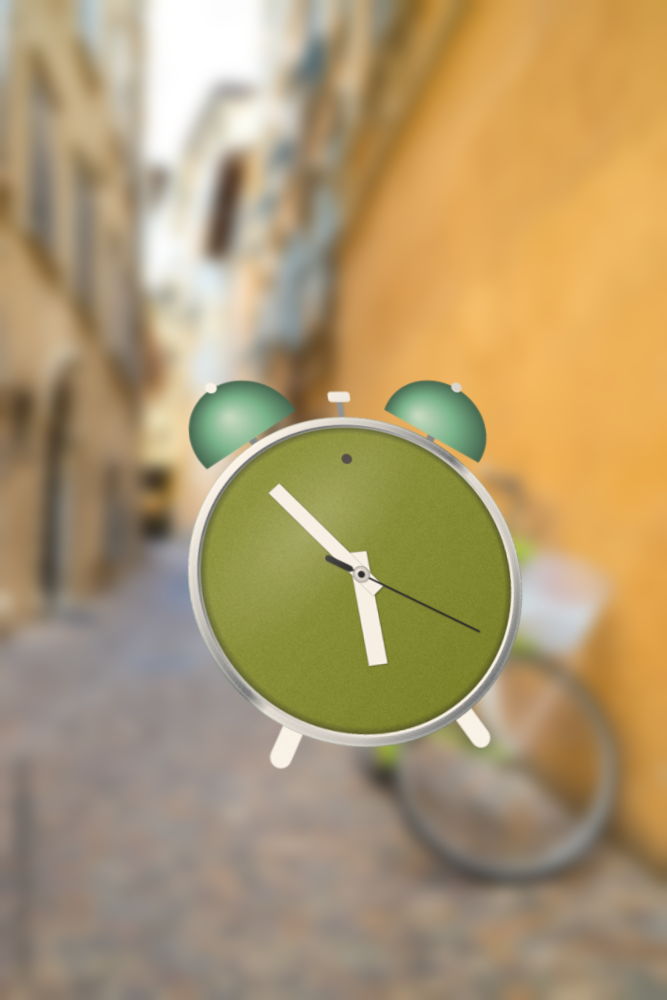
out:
{"hour": 5, "minute": 53, "second": 20}
